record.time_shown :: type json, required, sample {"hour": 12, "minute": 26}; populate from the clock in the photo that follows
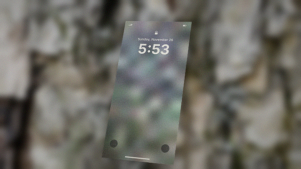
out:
{"hour": 5, "minute": 53}
